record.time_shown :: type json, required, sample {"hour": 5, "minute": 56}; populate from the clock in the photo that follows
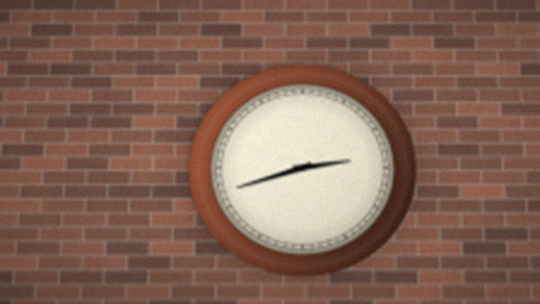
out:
{"hour": 2, "minute": 42}
